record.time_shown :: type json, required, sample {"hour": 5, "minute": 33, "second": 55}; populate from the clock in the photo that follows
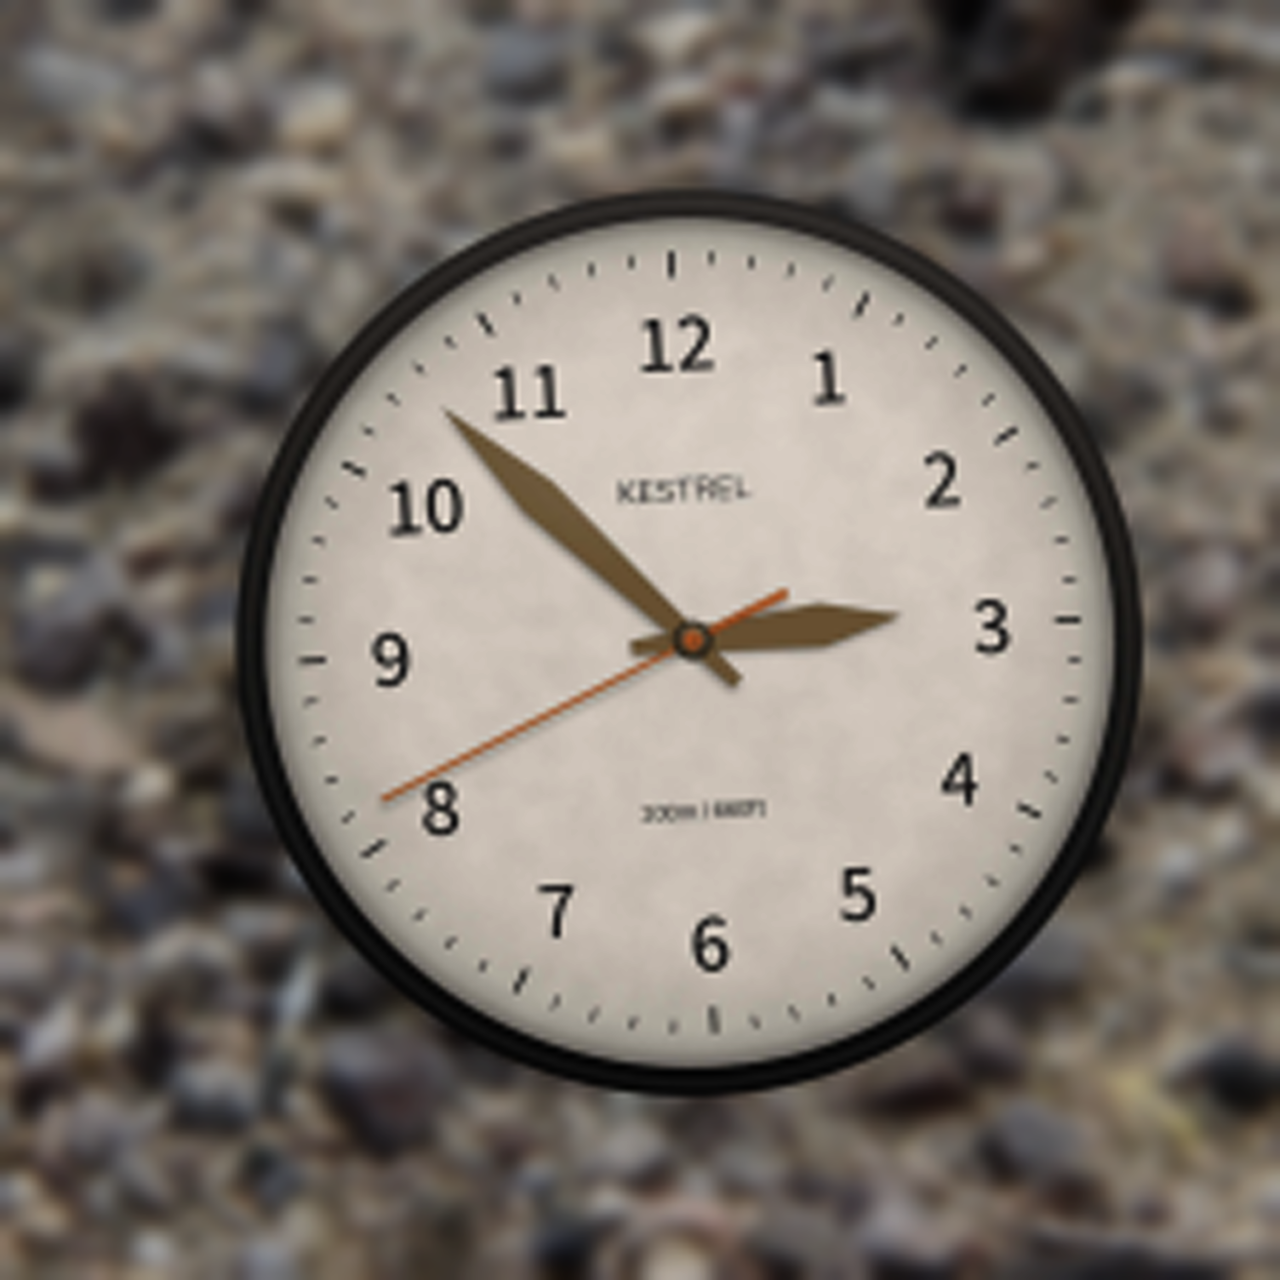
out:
{"hour": 2, "minute": 52, "second": 41}
